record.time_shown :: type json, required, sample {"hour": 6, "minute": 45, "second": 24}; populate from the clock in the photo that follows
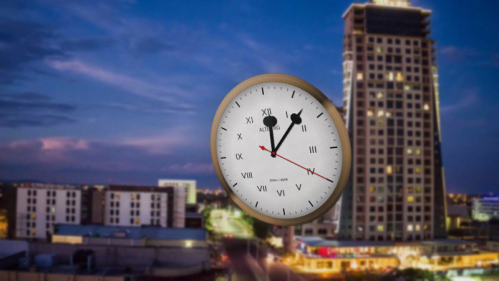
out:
{"hour": 12, "minute": 7, "second": 20}
